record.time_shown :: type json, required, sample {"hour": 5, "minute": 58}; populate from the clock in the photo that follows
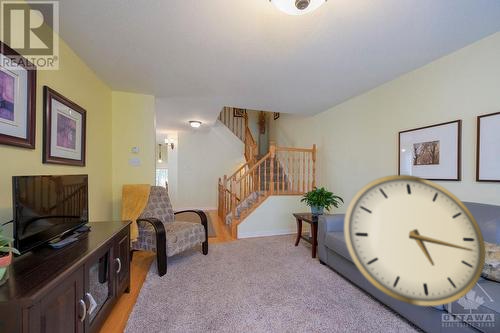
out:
{"hour": 5, "minute": 17}
